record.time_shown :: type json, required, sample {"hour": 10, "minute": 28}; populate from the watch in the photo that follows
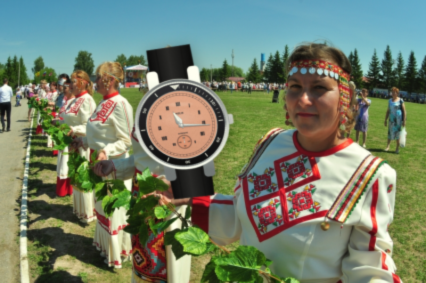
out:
{"hour": 11, "minute": 16}
